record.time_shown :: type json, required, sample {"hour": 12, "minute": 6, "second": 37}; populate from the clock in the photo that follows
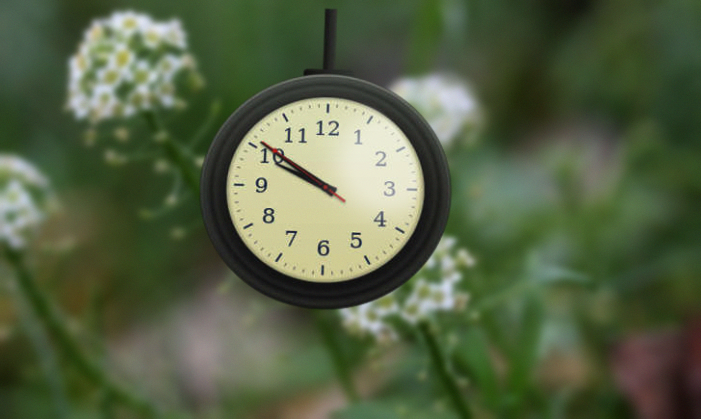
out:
{"hour": 9, "minute": 50, "second": 51}
